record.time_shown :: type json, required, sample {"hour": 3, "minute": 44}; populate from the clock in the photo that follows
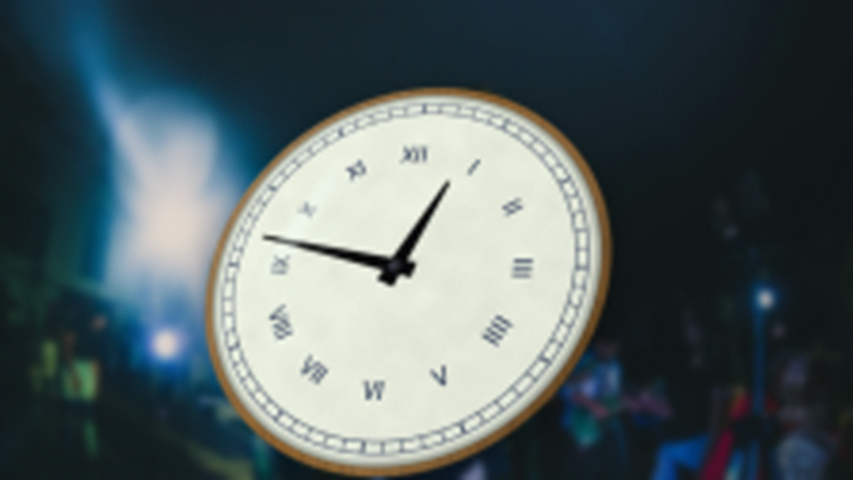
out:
{"hour": 12, "minute": 47}
